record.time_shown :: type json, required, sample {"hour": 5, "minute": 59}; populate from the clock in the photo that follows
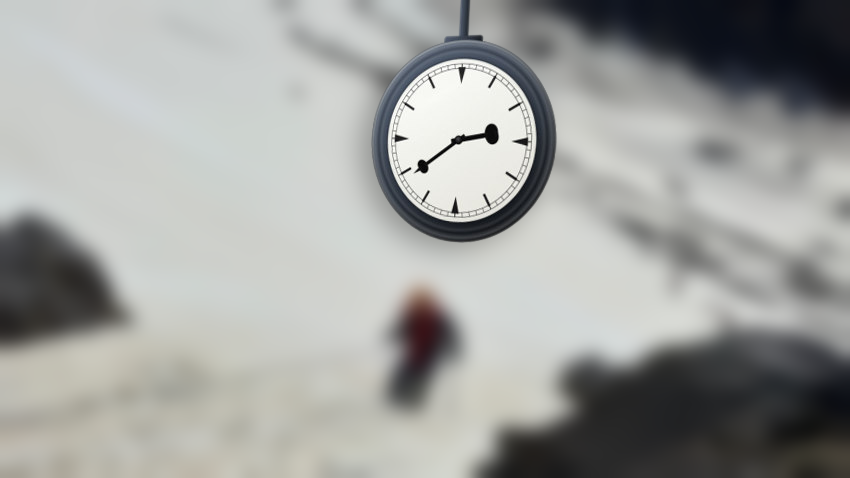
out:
{"hour": 2, "minute": 39}
